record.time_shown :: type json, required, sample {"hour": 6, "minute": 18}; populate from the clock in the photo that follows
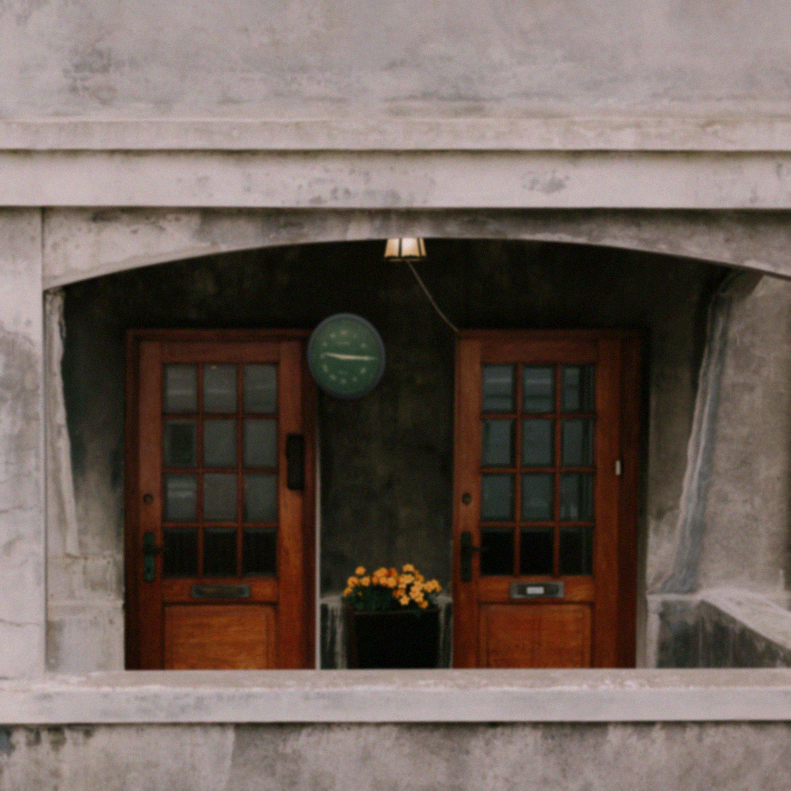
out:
{"hour": 9, "minute": 15}
